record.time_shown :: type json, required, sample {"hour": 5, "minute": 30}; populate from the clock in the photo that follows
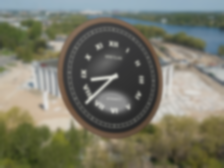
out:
{"hour": 8, "minute": 38}
